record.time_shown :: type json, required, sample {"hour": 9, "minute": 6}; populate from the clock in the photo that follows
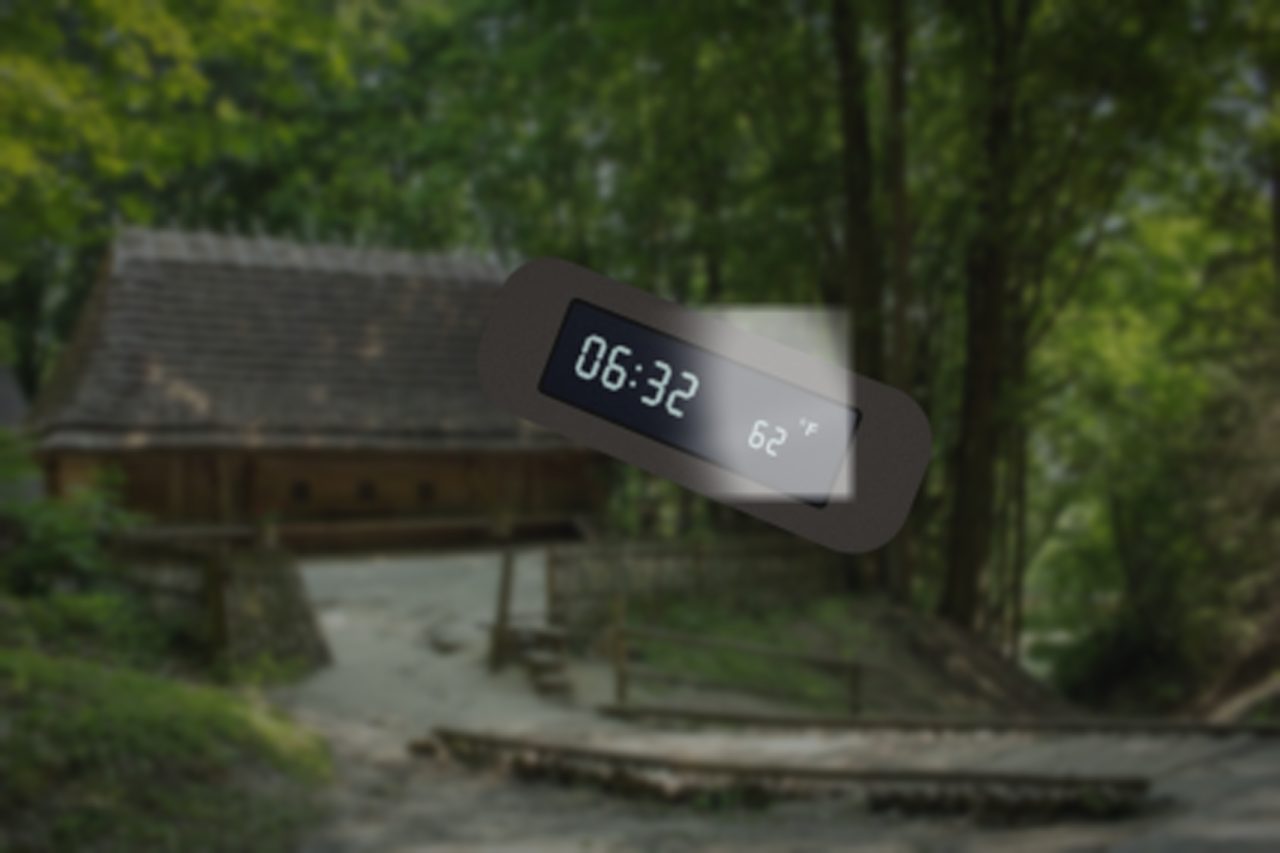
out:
{"hour": 6, "minute": 32}
